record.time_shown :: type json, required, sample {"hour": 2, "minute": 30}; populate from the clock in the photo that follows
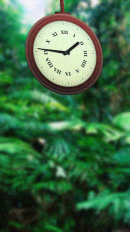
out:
{"hour": 1, "minute": 46}
